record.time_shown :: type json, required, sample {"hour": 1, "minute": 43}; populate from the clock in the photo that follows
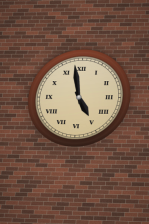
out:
{"hour": 4, "minute": 58}
